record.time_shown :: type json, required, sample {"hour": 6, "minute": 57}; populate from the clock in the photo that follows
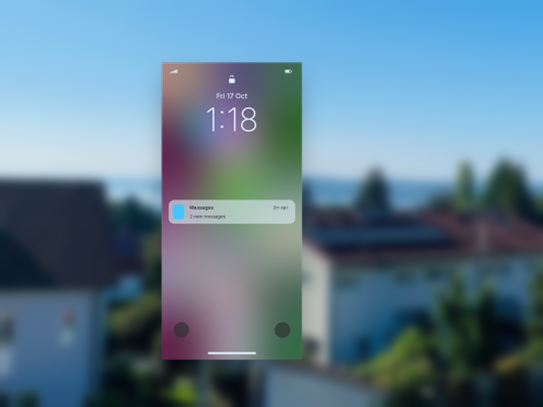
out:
{"hour": 1, "minute": 18}
